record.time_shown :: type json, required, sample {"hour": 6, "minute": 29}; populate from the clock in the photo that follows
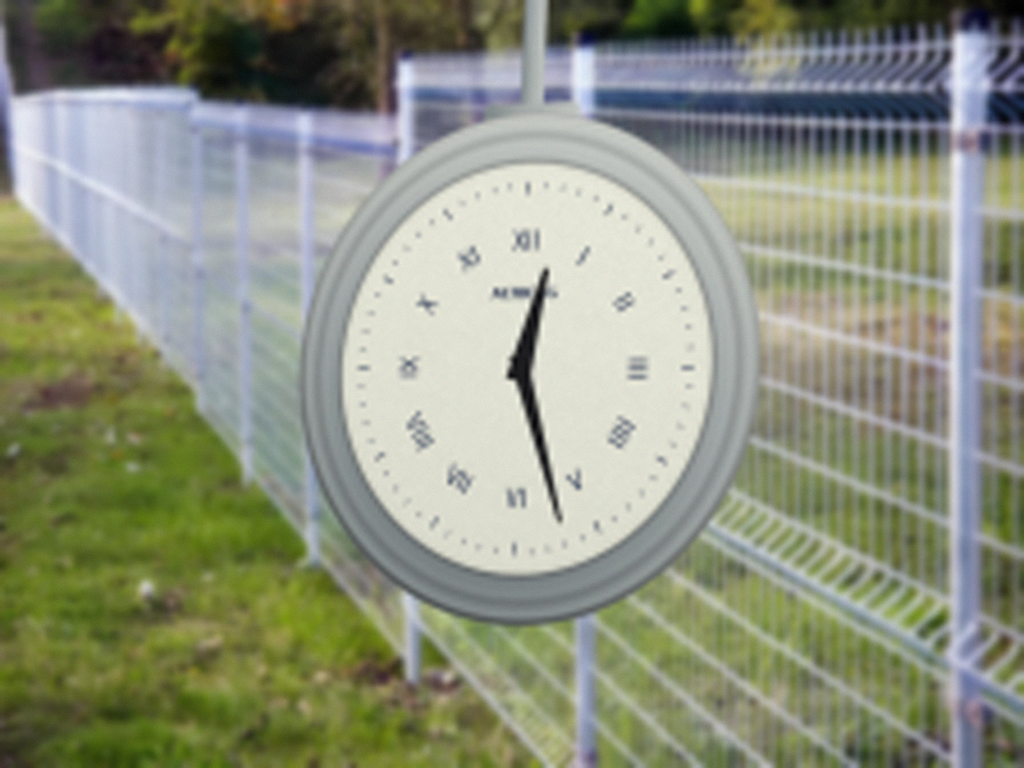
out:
{"hour": 12, "minute": 27}
